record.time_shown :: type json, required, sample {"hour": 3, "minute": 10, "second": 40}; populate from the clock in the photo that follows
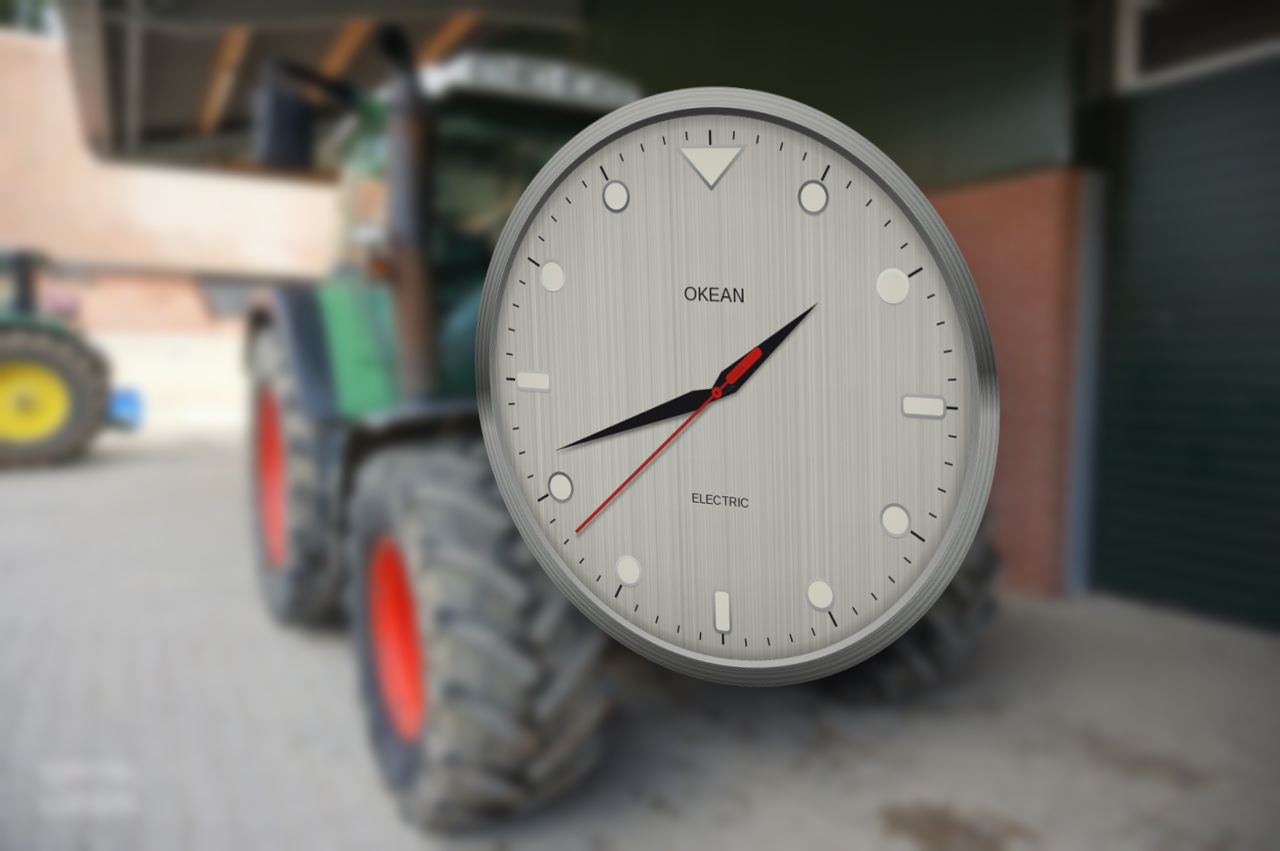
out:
{"hour": 1, "minute": 41, "second": 38}
